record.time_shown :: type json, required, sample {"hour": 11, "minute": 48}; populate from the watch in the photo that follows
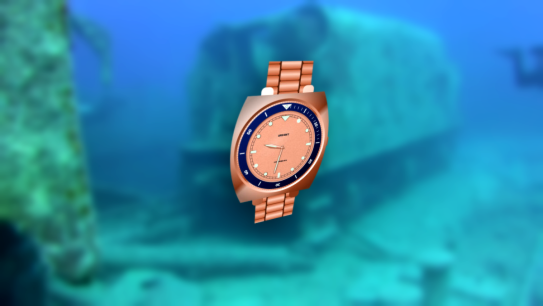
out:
{"hour": 9, "minute": 32}
